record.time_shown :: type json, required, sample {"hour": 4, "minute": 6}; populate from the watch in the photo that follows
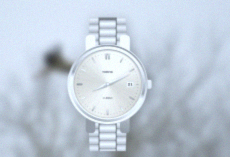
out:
{"hour": 8, "minute": 11}
